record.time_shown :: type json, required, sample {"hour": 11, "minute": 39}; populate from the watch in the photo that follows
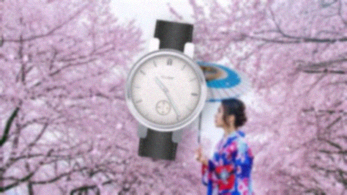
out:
{"hour": 10, "minute": 24}
